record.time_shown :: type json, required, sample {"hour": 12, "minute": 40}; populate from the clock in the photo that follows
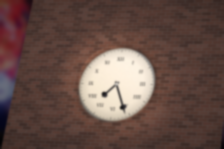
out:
{"hour": 7, "minute": 26}
